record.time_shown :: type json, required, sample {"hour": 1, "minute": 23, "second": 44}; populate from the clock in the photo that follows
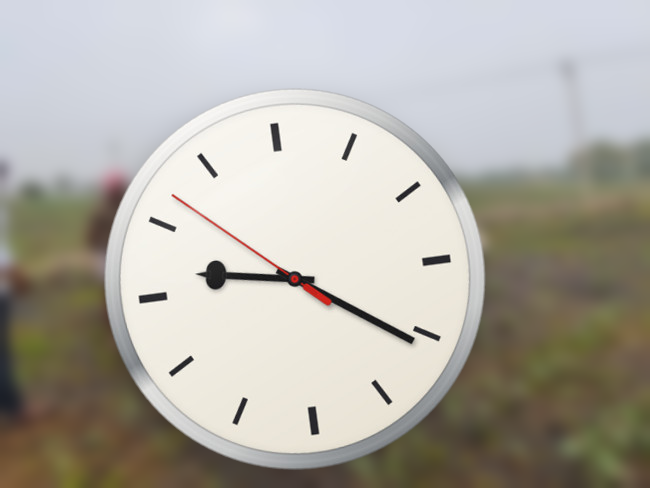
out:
{"hour": 9, "minute": 20, "second": 52}
